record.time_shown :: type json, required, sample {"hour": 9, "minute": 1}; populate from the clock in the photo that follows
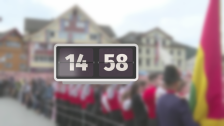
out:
{"hour": 14, "minute": 58}
